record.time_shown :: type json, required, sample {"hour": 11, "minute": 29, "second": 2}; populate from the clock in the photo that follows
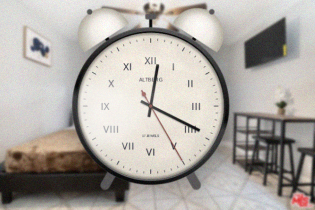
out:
{"hour": 12, "minute": 19, "second": 25}
